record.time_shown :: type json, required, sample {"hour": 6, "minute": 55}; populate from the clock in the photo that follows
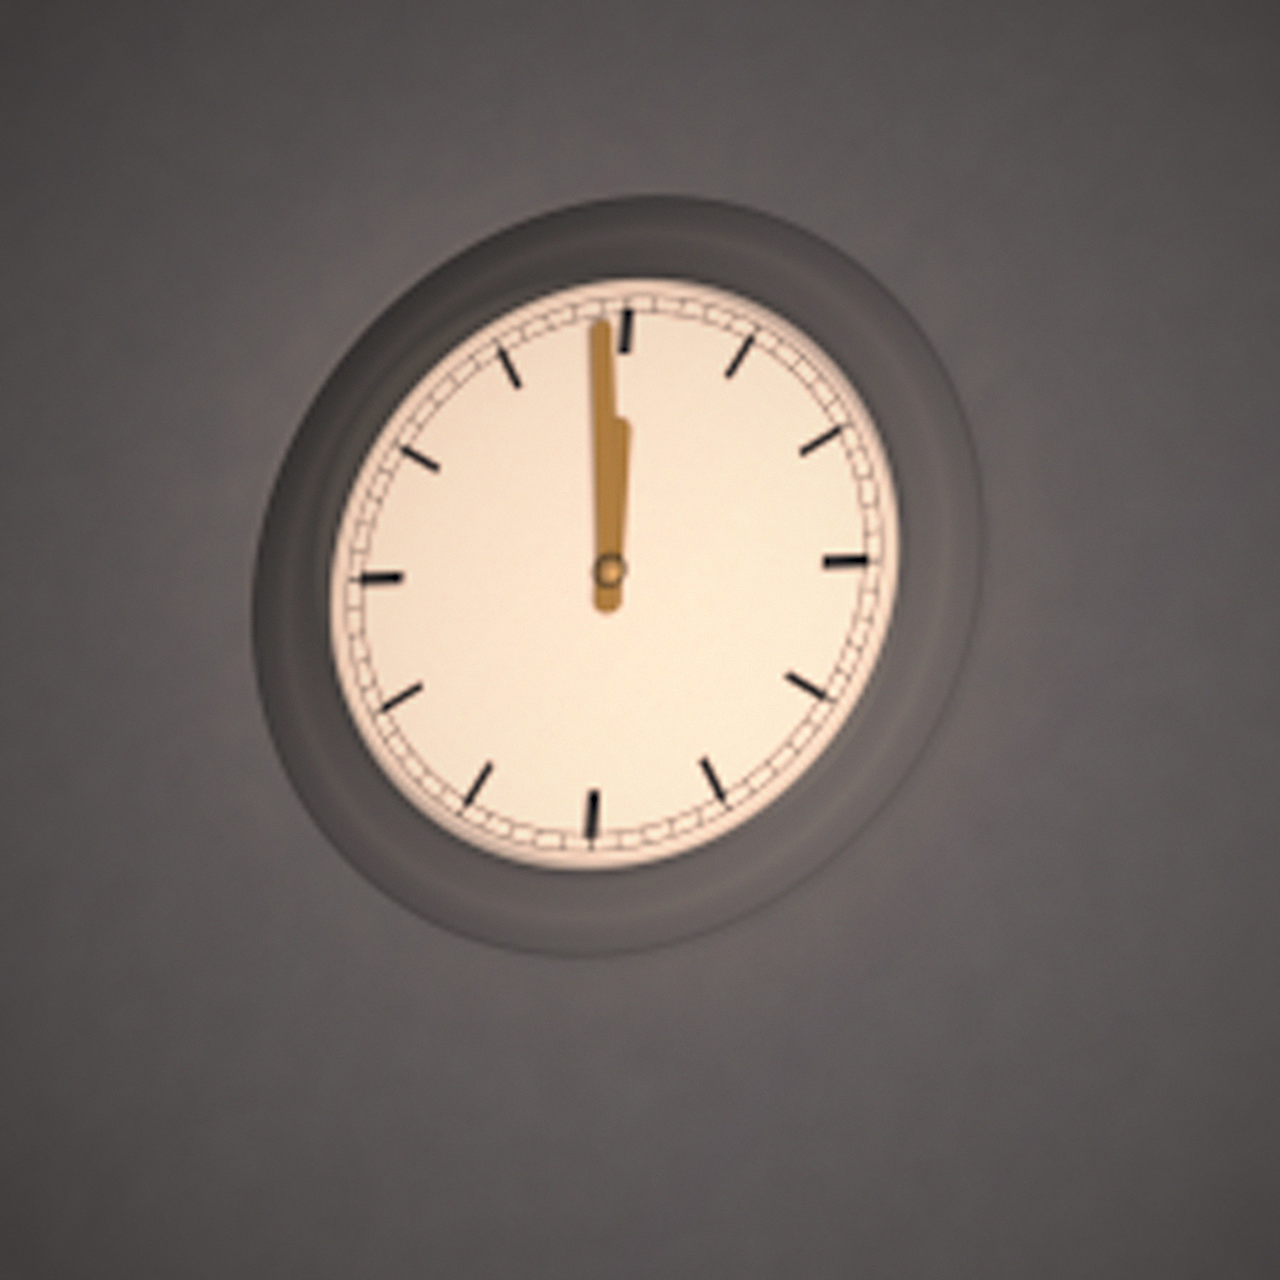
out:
{"hour": 11, "minute": 59}
